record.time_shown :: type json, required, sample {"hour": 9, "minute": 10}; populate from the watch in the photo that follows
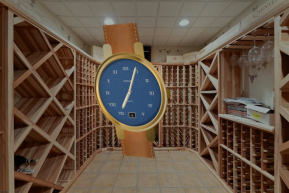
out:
{"hour": 7, "minute": 4}
